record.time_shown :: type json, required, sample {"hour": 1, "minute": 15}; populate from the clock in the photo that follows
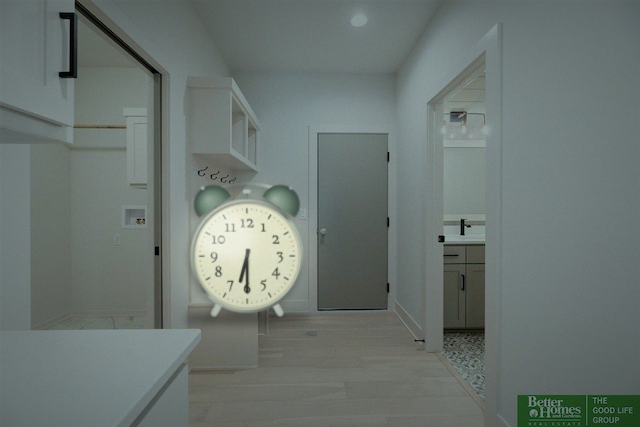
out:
{"hour": 6, "minute": 30}
